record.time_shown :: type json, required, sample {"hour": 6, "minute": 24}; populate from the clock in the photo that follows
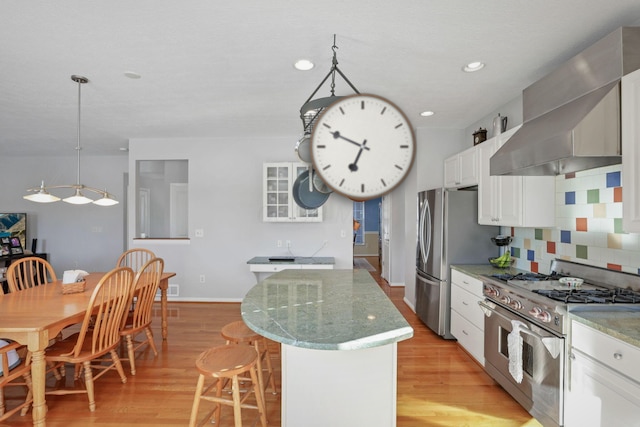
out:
{"hour": 6, "minute": 49}
